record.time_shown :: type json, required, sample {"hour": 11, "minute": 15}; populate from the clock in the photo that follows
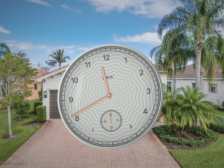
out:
{"hour": 11, "minute": 41}
